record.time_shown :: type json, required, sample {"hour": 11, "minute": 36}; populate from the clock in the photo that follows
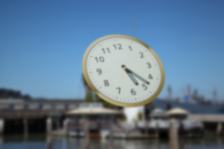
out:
{"hour": 5, "minute": 23}
